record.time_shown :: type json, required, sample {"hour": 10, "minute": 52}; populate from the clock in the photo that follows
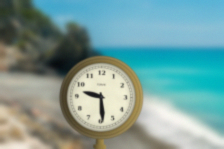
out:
{"hour": 9, "minute": 29}
